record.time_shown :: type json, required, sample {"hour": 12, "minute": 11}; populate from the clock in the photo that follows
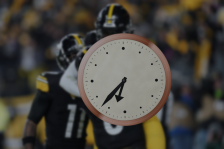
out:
{"hour": 6, "minute": 37}
